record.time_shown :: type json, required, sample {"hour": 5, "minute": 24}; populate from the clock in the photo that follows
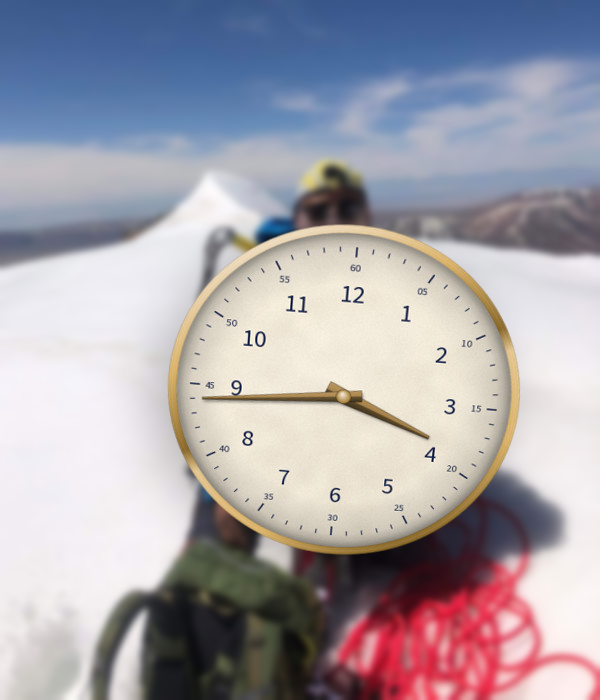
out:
{"hour": 3, "minute": 44}
